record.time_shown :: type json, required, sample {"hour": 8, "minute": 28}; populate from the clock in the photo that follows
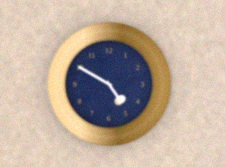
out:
{"hour": 4, "minute": 50}
